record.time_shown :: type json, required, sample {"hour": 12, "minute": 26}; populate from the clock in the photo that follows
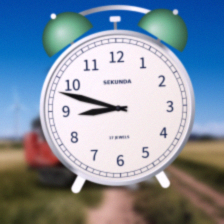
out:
{"hour": 8, "minute": 48}
